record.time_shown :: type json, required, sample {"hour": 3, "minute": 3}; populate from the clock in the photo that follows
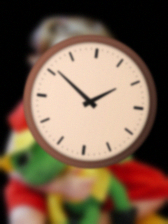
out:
{"hour": 1, "minute": 51}
